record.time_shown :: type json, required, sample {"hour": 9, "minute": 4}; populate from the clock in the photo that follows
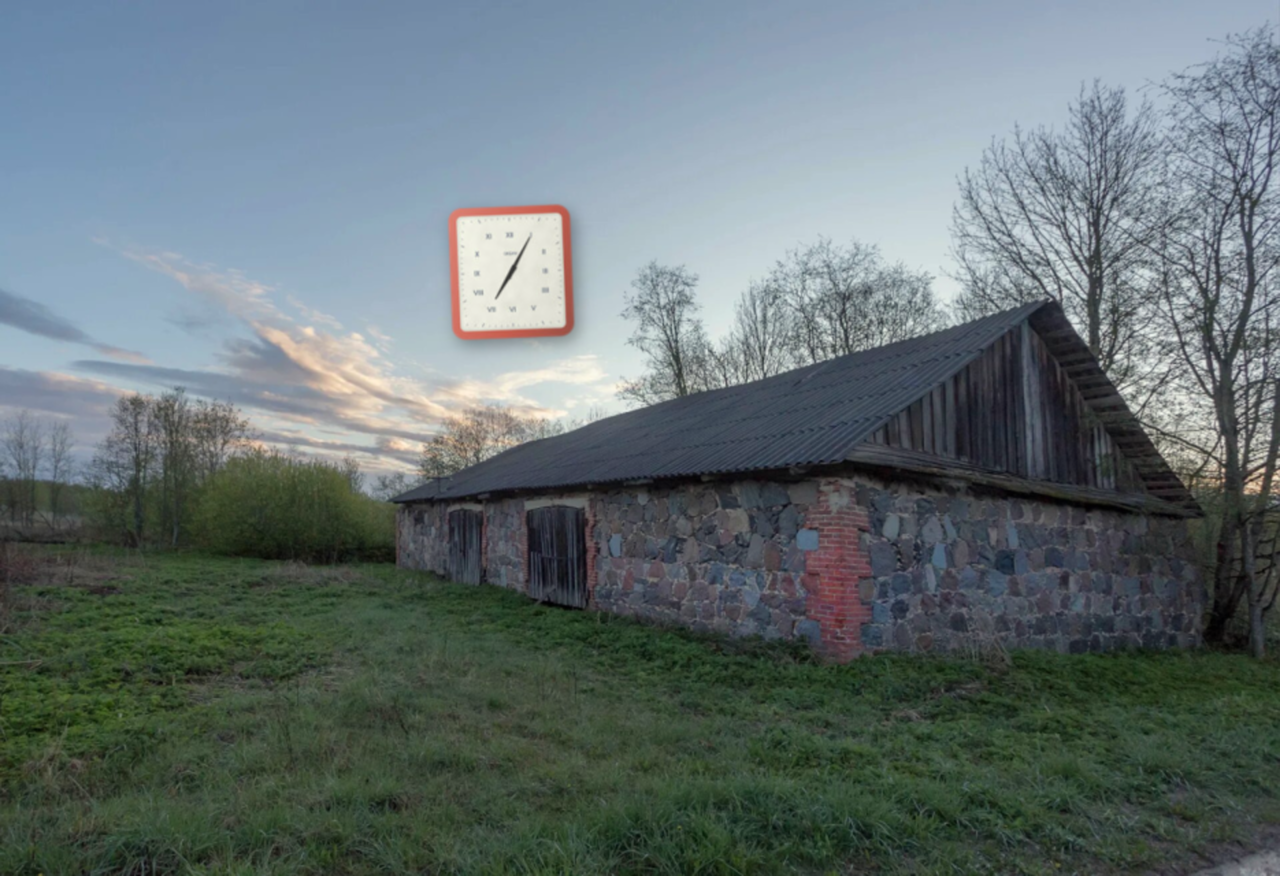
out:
{"hour": 7, "minute": 5}
